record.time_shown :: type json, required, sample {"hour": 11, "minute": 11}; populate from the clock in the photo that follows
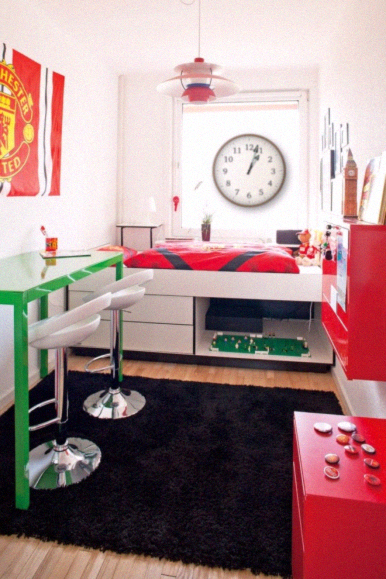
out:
{"hour": 1, "minute": 3}
